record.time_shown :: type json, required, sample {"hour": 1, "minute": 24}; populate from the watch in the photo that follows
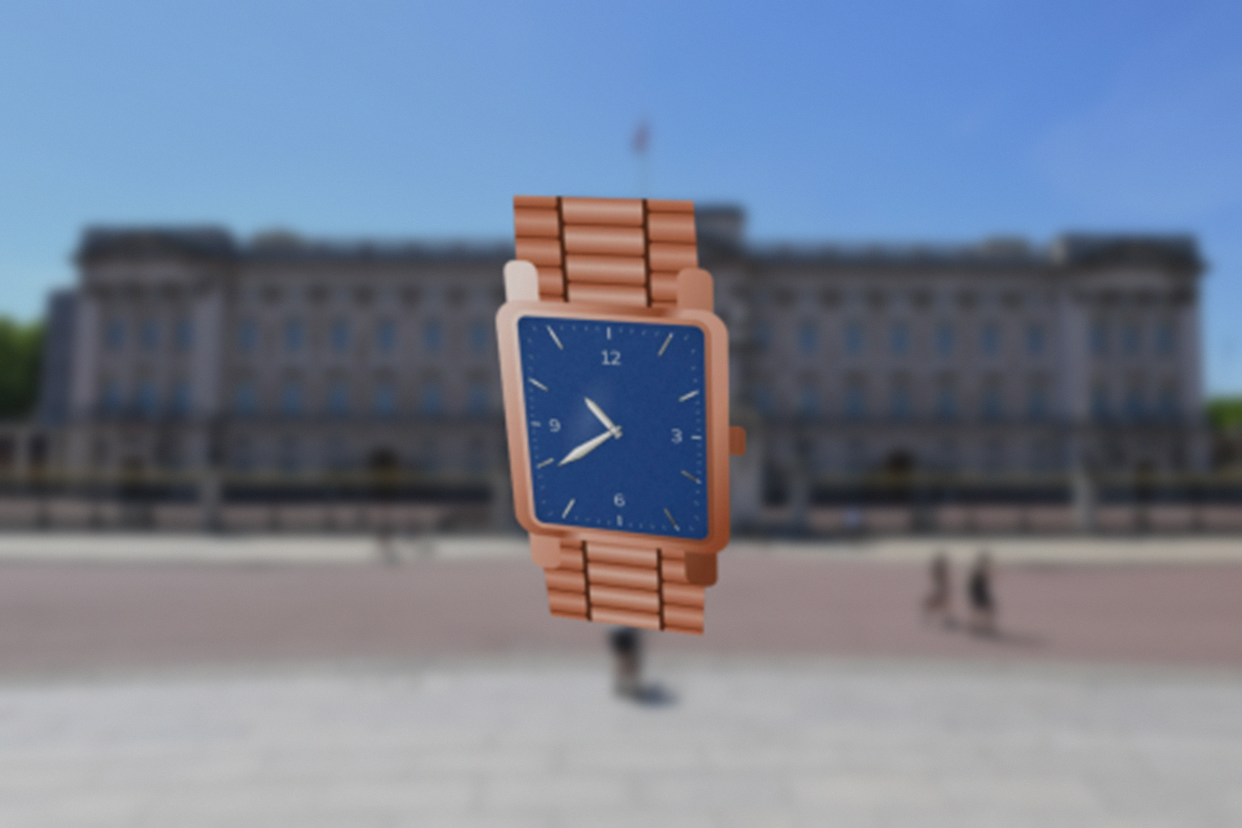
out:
{"hour": 10, "minute": 39}
